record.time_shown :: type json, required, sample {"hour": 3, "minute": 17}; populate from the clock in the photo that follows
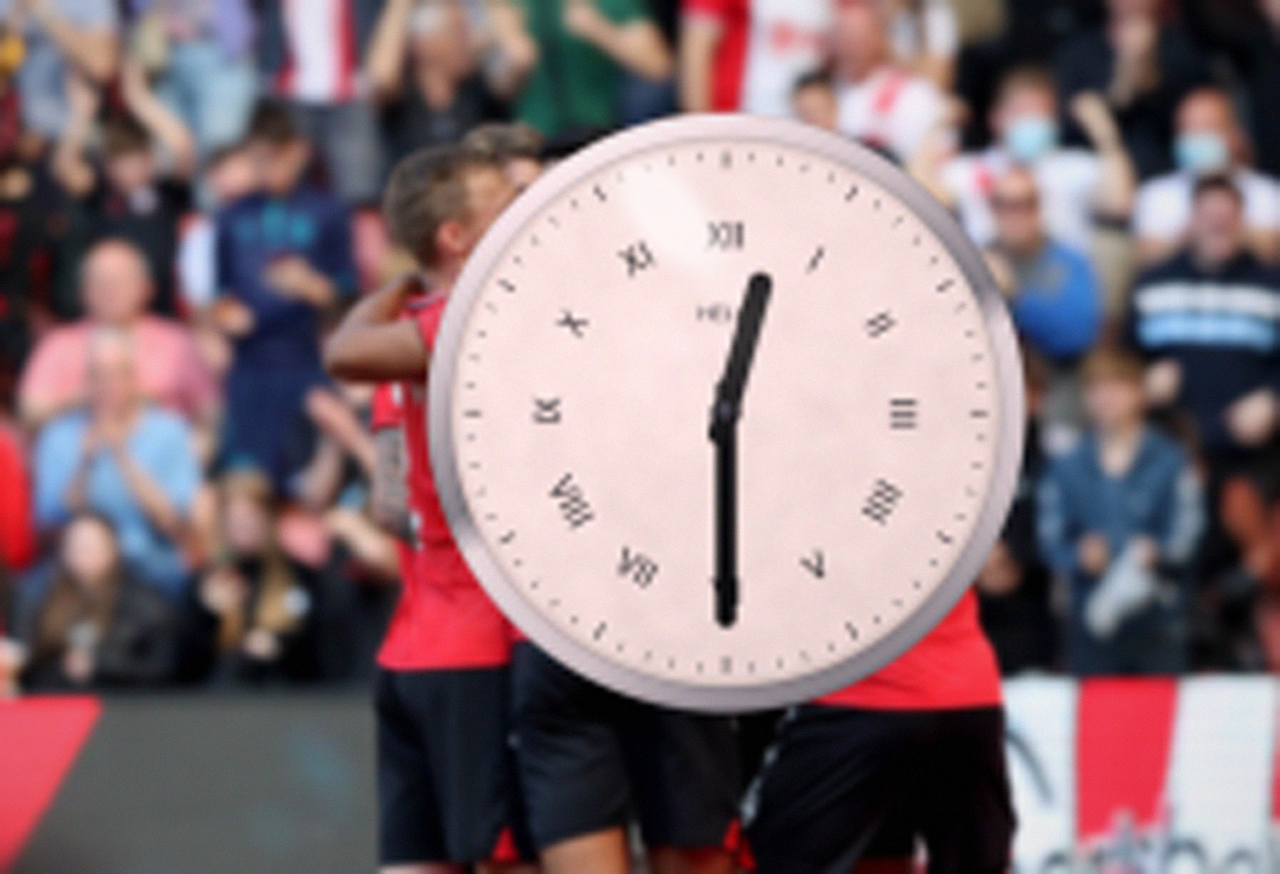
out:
{"hour": 12, "minute": 30}
